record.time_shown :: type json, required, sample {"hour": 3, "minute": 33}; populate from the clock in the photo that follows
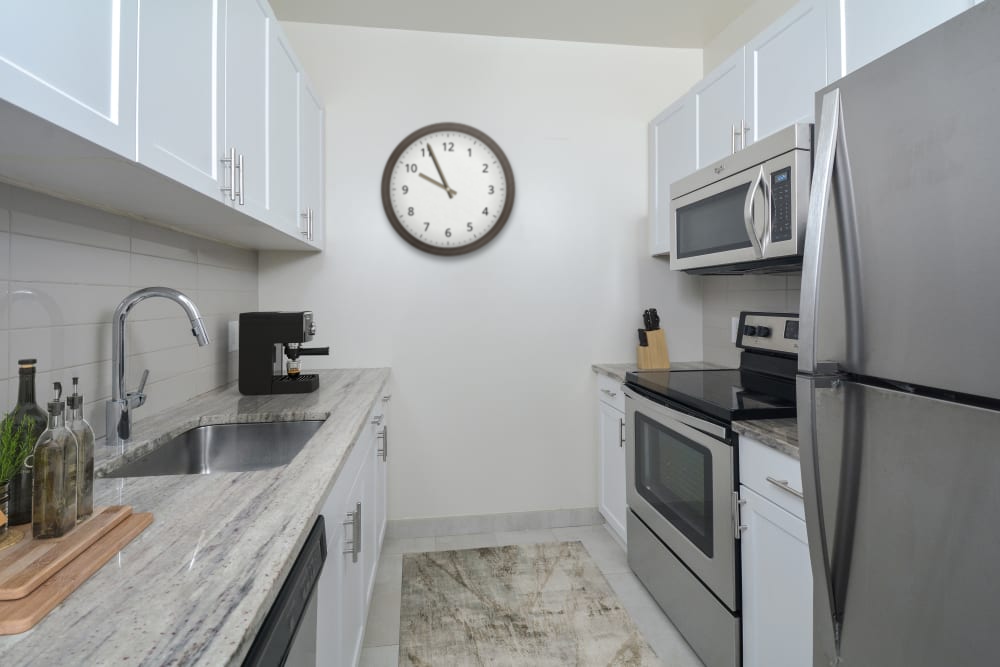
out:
{"hour": 9, "minute": 56}
